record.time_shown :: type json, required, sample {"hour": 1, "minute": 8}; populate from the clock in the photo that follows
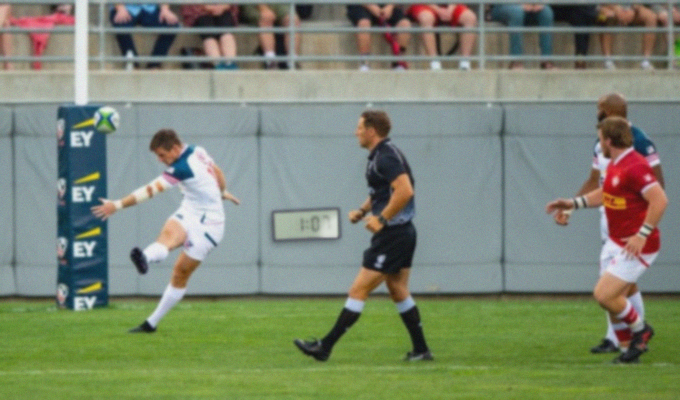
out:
{"hour": 1, "minute": 7}
